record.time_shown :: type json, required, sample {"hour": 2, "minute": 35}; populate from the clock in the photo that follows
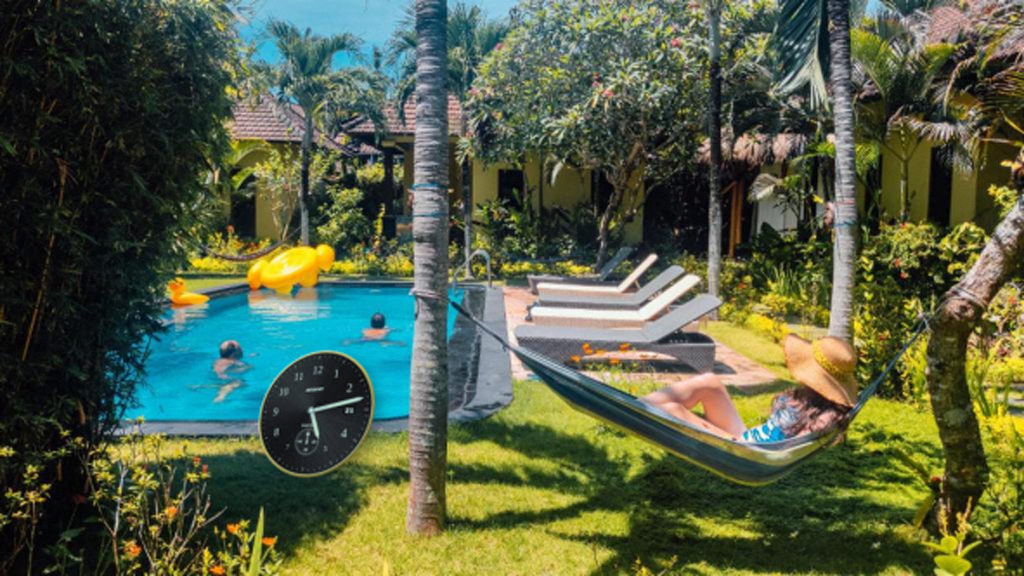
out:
{"hour": 5, "minute": 13}
